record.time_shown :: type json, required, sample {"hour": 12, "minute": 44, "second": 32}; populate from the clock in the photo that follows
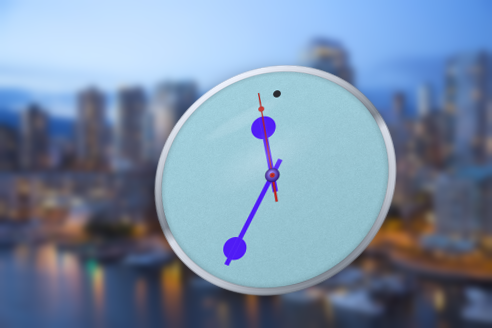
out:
{"hour": 11, "minute": 33, "second": 58}
